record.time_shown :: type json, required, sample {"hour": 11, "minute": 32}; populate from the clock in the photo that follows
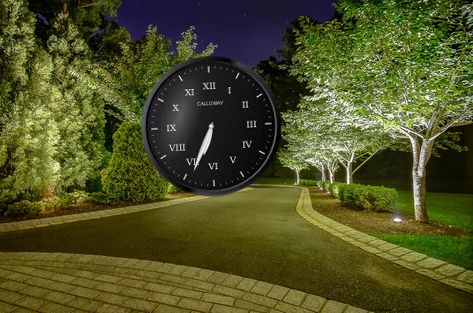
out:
{"hour": 6, "minute": 34}
